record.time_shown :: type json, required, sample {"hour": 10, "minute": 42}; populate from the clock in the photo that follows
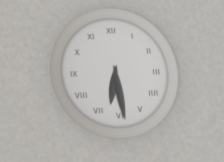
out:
{"hour": 6, "minute": 29}
